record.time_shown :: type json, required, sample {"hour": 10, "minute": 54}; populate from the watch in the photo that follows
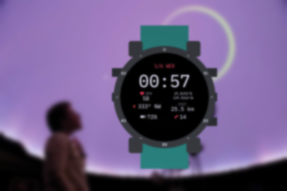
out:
{"hour": 0, "minute": 57}
